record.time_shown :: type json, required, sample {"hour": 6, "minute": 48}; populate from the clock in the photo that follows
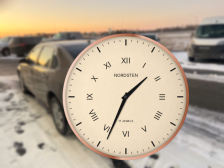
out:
{"hour": 1, "minute": 34}
